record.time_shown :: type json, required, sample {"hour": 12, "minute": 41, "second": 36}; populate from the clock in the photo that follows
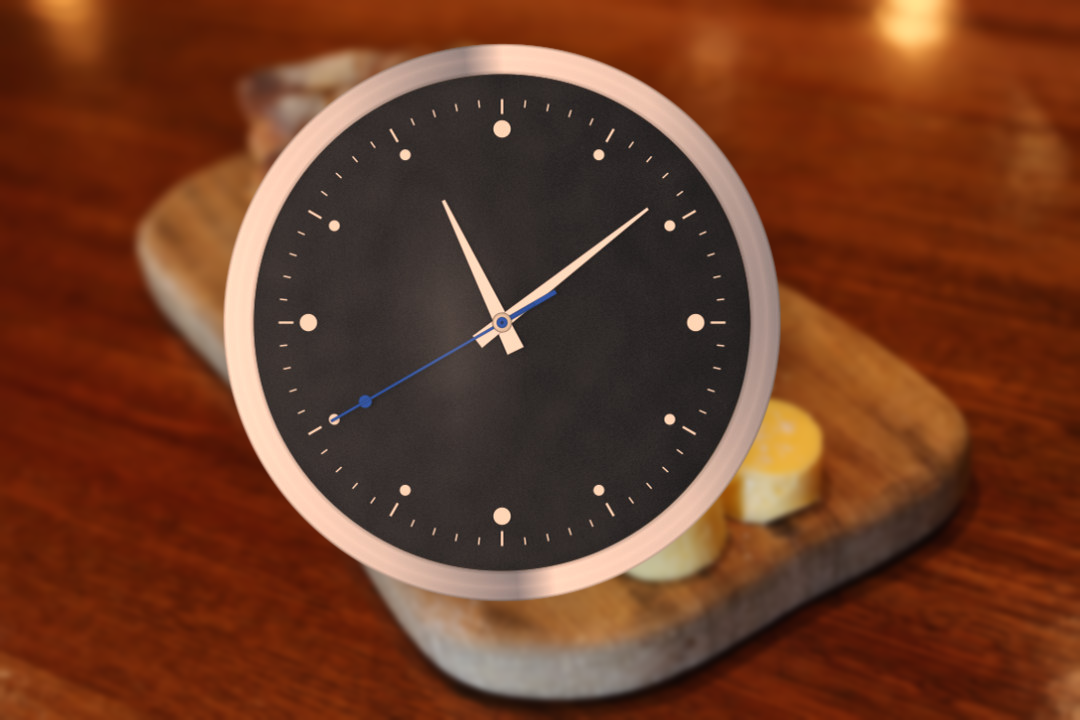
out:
{"hour": 11, "minute": 8, "second": 40}
